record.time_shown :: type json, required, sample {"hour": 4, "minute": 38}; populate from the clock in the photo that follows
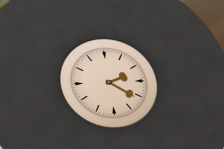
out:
{"hour": 2, "minute": 21}
